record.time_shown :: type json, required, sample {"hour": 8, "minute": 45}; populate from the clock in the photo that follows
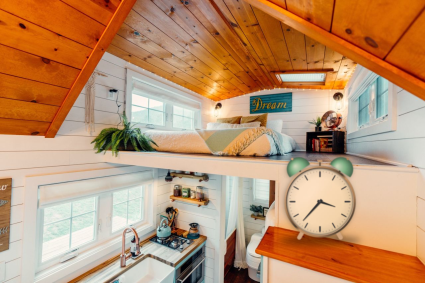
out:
{"hour": 3, "minute": 37}
